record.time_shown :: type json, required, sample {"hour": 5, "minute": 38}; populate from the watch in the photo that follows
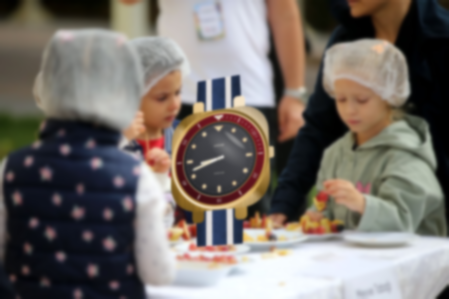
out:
{"hour": 8, "minute": 42}
